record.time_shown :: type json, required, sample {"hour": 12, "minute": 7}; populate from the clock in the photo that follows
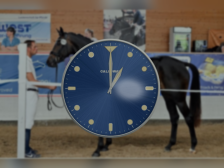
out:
{"hour": 1, "minute": 0}
